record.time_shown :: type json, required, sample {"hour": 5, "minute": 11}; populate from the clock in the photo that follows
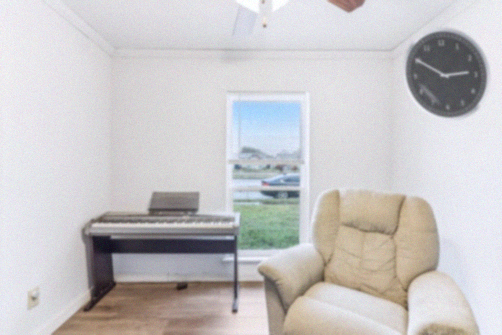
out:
{"hour": 2, "minute": 50}
